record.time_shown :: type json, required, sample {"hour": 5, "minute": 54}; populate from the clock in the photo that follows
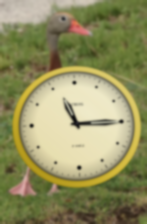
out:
{"hour": 11, "minute": 15}
